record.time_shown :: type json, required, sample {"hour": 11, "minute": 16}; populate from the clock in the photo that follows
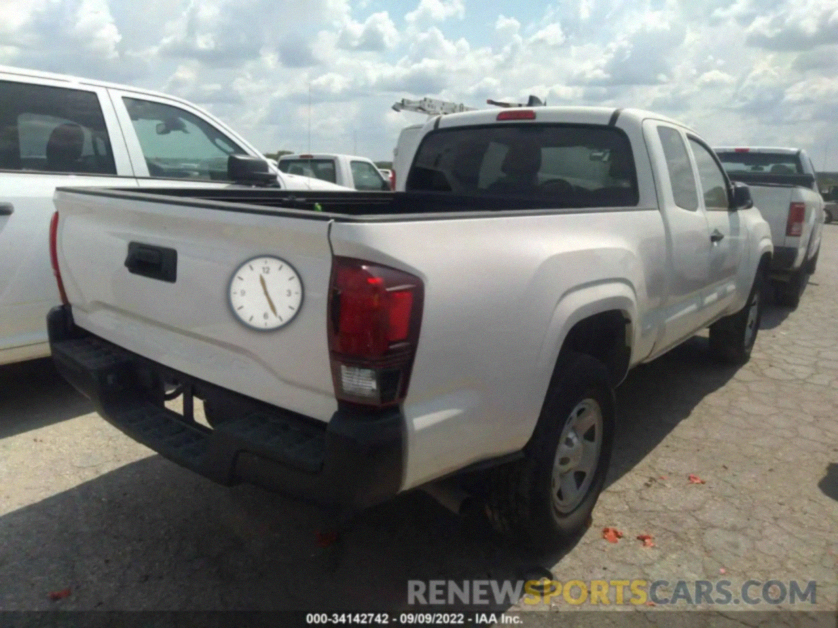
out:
{"hour": 11, "minute": 26}
